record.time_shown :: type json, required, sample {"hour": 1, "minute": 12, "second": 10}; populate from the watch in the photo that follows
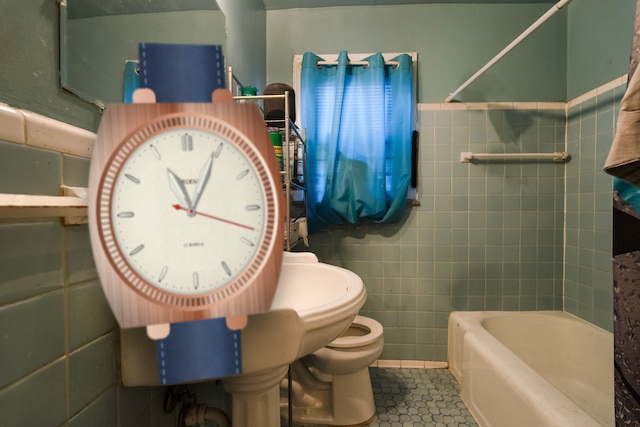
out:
{"hour": 11, "minute": 4, "second": 18}
